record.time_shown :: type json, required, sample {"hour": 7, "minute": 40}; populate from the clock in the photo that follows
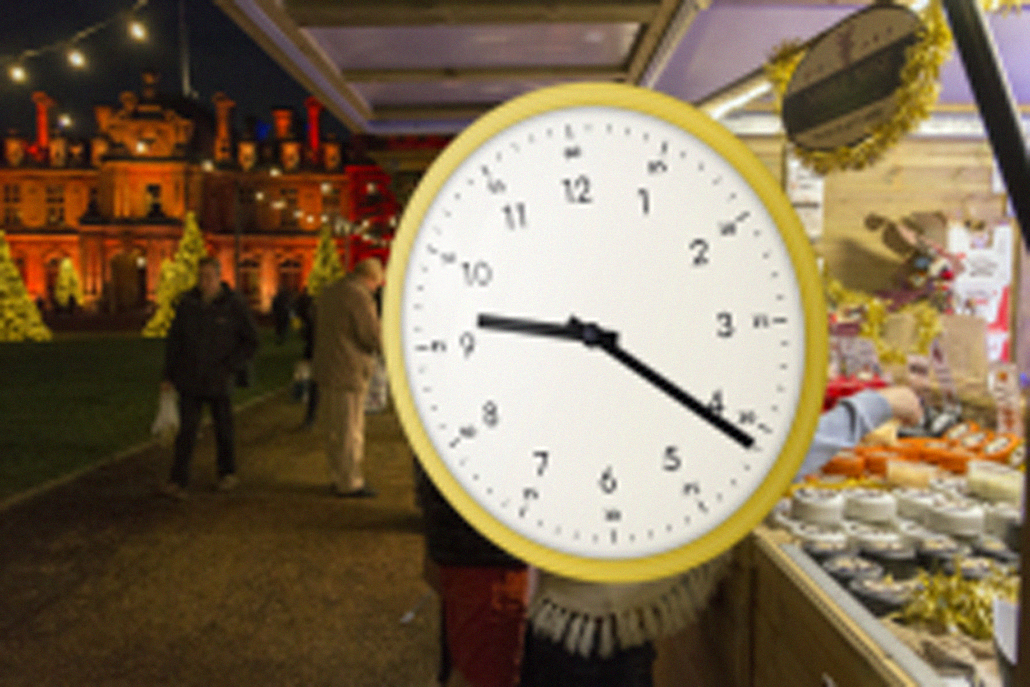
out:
{"hour": 9, "minute": 21}
